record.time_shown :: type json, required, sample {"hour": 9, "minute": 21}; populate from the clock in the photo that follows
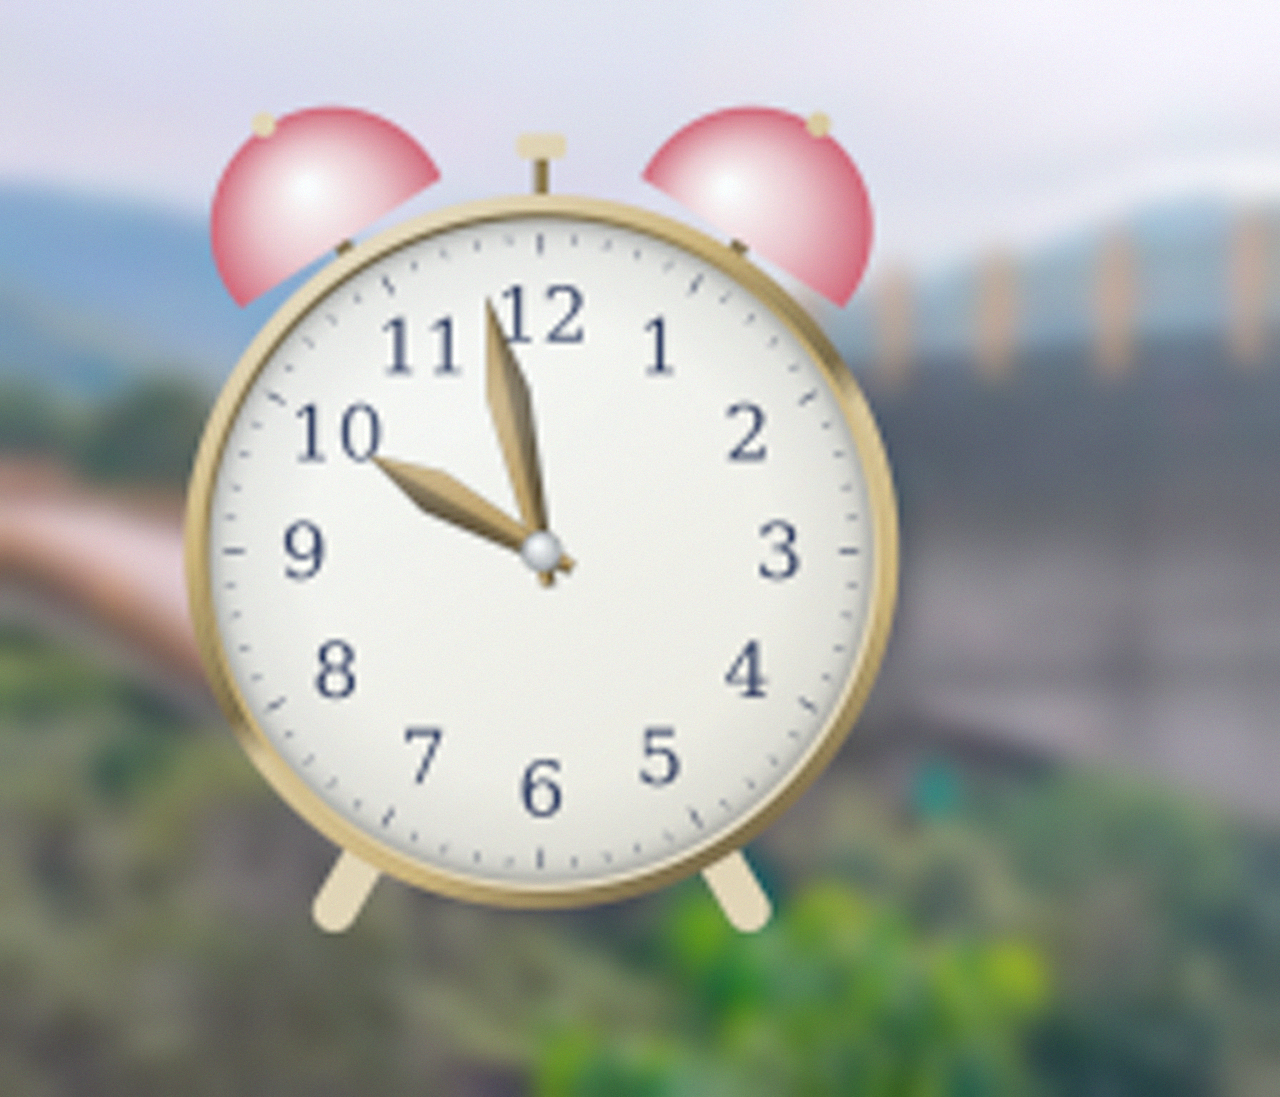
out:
{"hour": 9, "minute": 58}
